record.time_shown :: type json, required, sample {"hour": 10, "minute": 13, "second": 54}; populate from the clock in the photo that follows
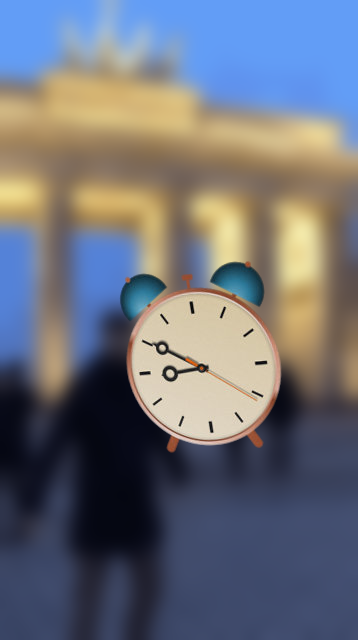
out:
{"hour": 8, "minute": 50, "second": 21}
